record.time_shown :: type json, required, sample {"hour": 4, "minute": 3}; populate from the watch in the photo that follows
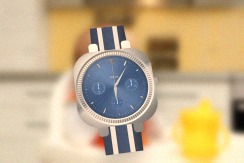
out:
{"hour": 6, "minute": 6}
